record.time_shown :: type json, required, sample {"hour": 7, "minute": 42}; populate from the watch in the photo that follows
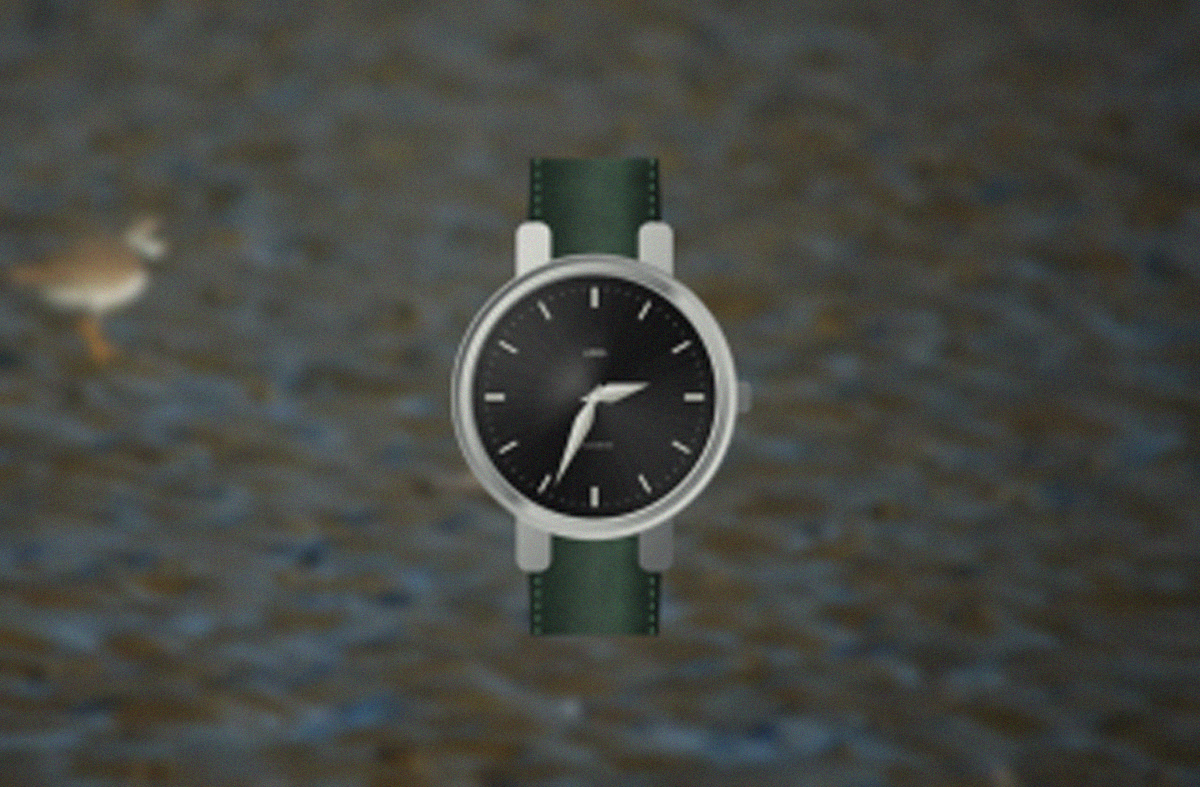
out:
{"hour": 2, "minute": 34}
